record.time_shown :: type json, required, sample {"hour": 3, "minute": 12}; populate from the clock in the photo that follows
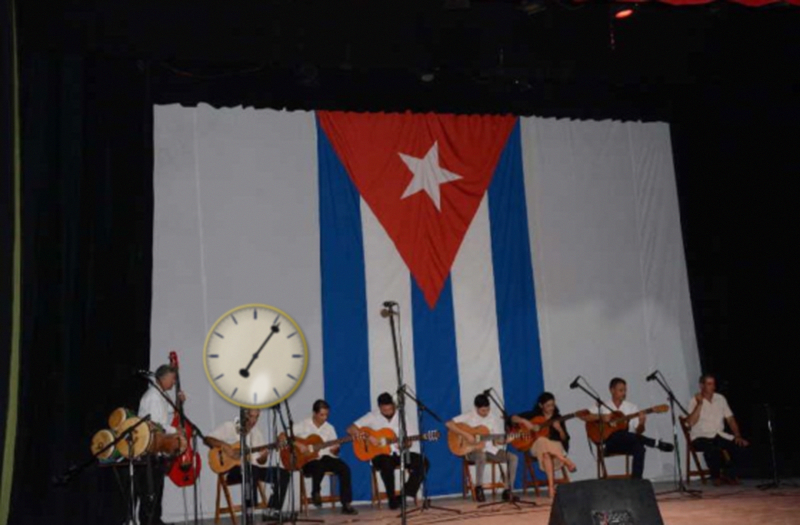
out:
{"hour": 7, "minute": 6}
